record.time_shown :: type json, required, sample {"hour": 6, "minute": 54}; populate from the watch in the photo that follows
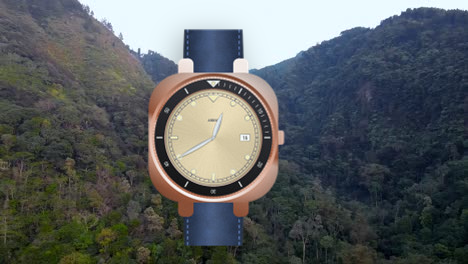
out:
{"hour": 12, "minute": 40}
